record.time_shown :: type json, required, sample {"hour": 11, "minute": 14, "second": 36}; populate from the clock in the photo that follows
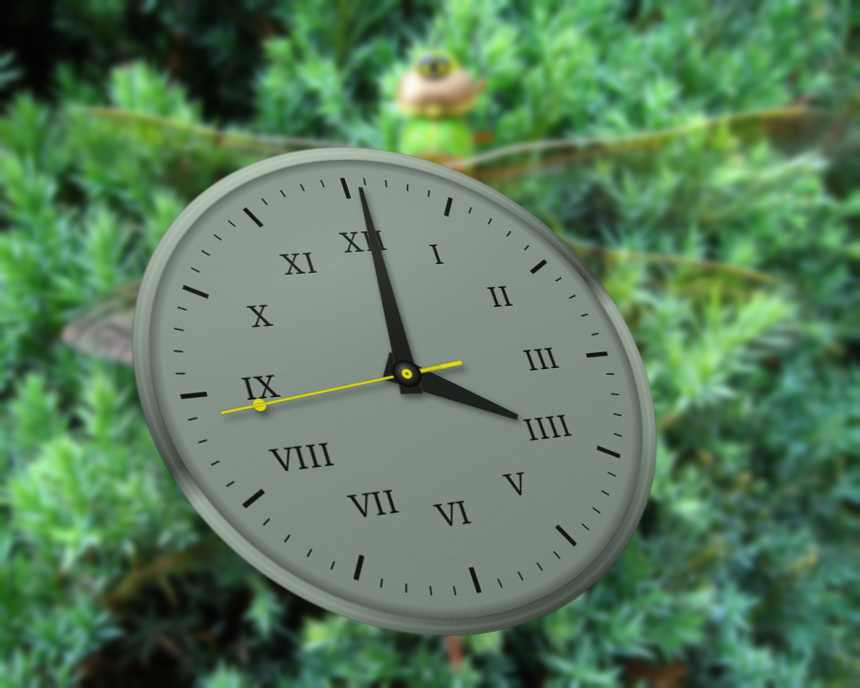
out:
{"hour": 4, "minute": 0, "second": 44}
